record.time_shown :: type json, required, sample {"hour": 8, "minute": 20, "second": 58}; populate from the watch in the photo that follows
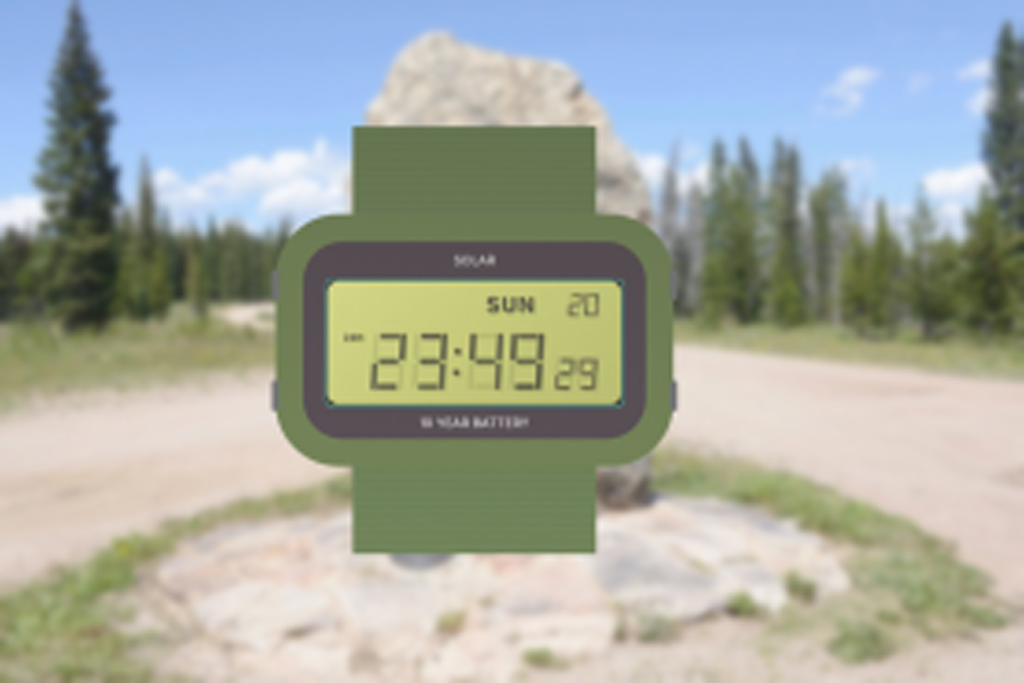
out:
{"hour": 23, "minute": 49, "second": 29}
